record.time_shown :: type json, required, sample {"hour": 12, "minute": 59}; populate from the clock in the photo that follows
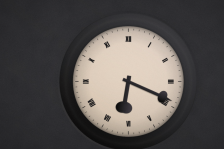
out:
{"hour": 6, "minute": 19}
